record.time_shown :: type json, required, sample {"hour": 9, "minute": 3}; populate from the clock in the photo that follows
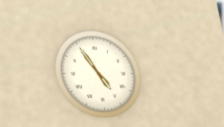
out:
{"hour": 4, "minute": 55}
